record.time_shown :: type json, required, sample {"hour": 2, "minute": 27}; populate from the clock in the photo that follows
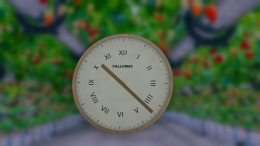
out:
{"hour": 10, "minute": 22}
